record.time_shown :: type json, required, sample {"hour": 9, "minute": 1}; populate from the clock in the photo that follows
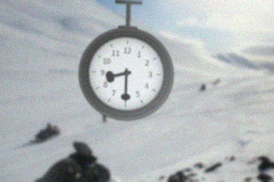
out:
{"hour": 8, "minute": 30}
